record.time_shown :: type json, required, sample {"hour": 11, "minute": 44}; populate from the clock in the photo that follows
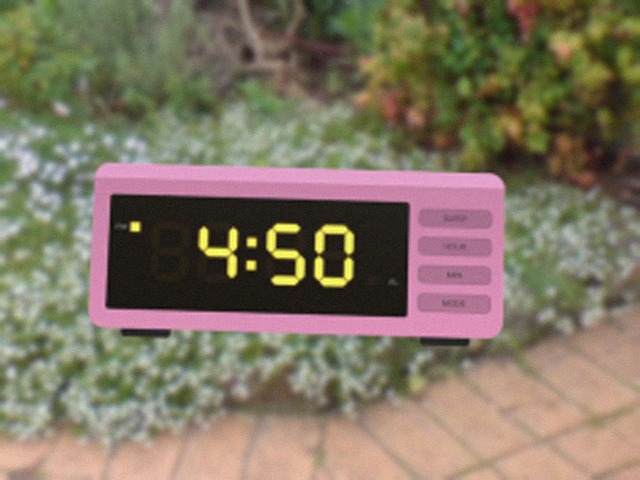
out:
{"hour": 4, "minute": 50}
